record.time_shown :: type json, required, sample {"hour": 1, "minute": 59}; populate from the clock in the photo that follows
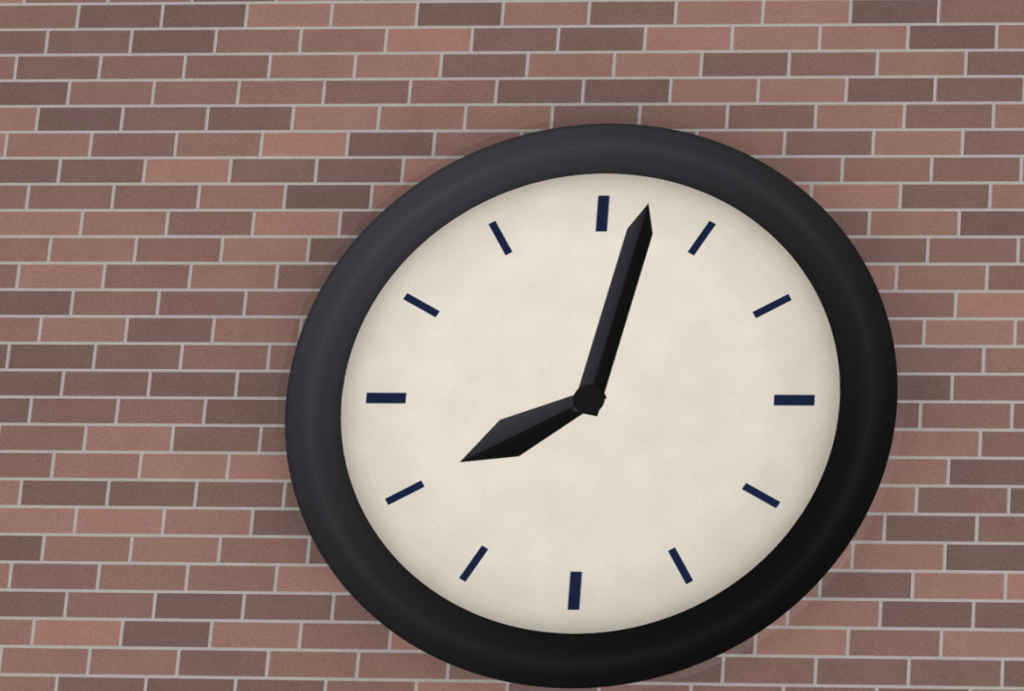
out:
{"hour": 8, "minute": 2}
